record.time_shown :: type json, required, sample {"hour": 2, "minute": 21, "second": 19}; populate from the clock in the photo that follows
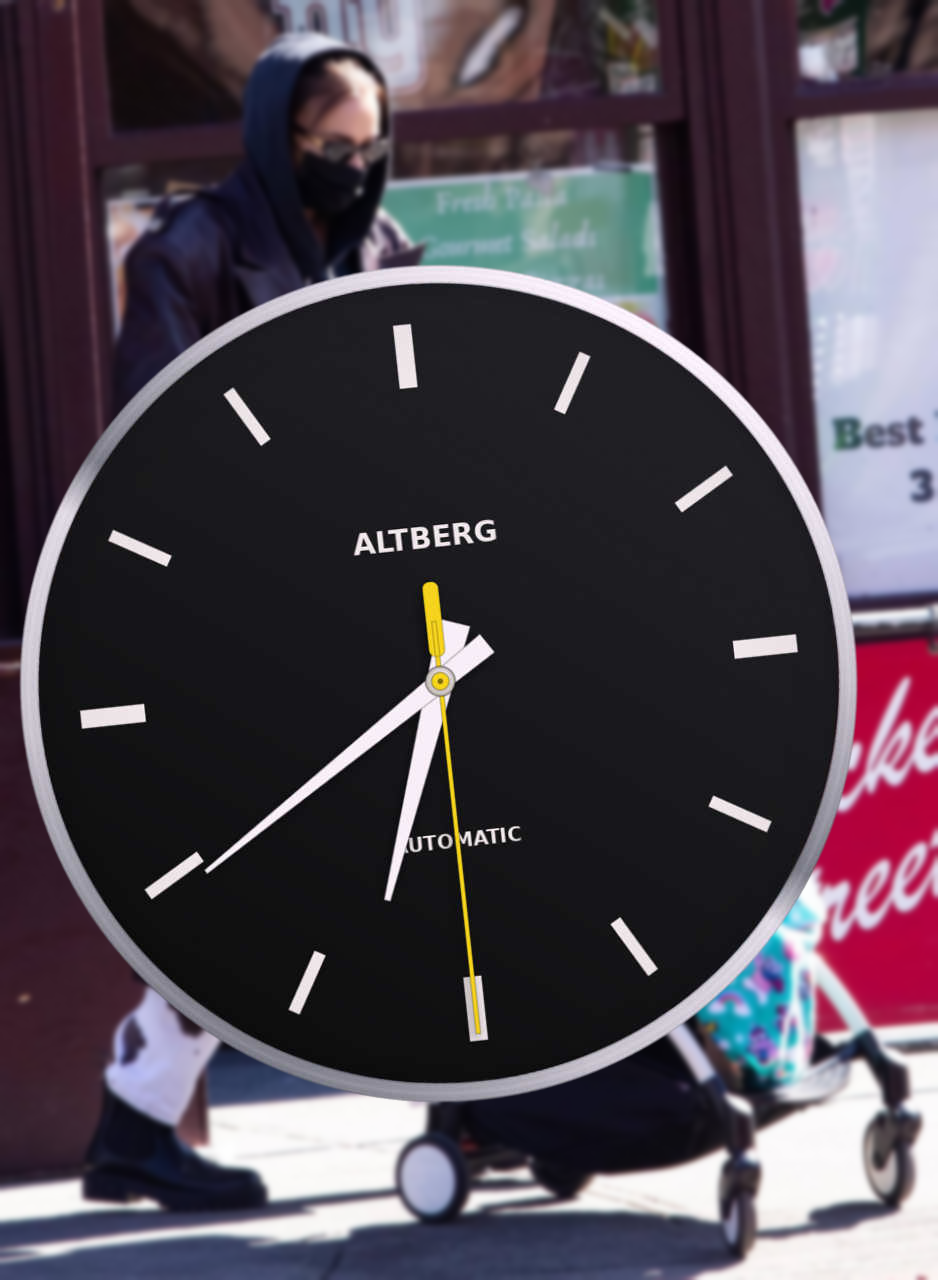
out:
{"hour": 6, "minute": 39, "second": 30}
